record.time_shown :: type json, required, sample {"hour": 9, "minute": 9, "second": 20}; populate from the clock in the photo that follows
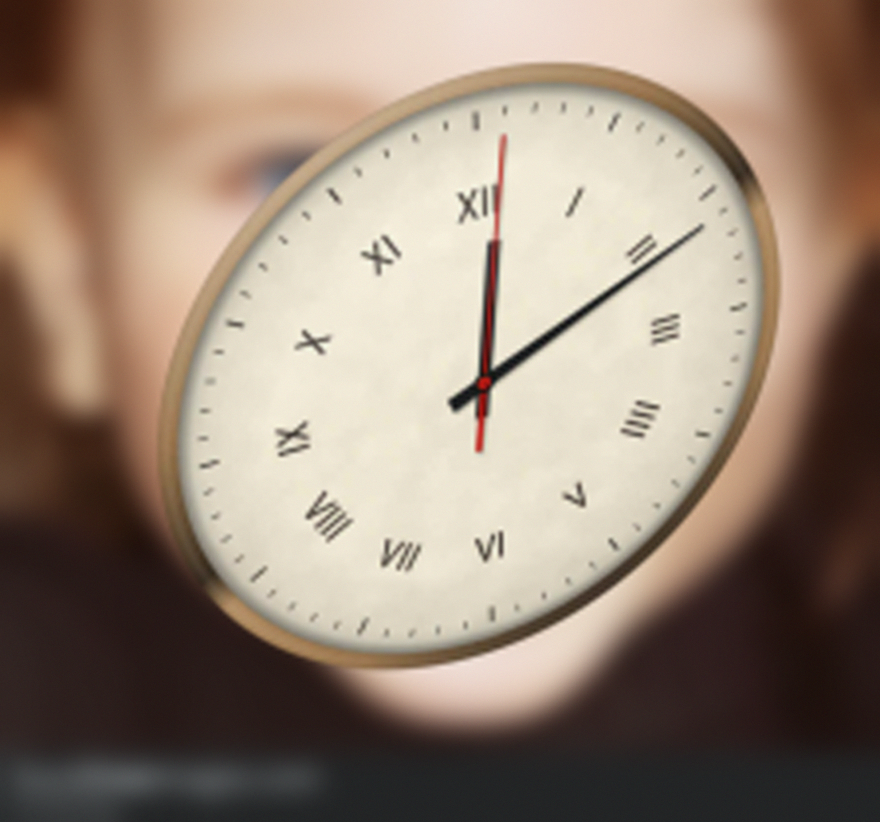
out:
{"hour": 12, "minute": 11, "second": 1}
